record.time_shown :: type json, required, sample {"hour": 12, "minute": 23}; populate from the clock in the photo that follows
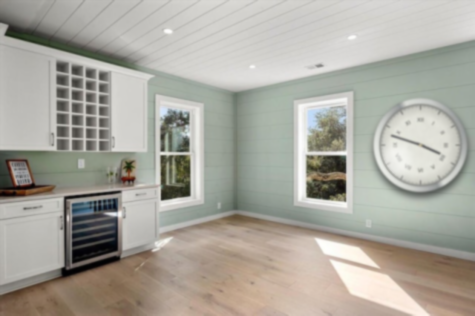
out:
{"hour": 3, "minute": 48}
